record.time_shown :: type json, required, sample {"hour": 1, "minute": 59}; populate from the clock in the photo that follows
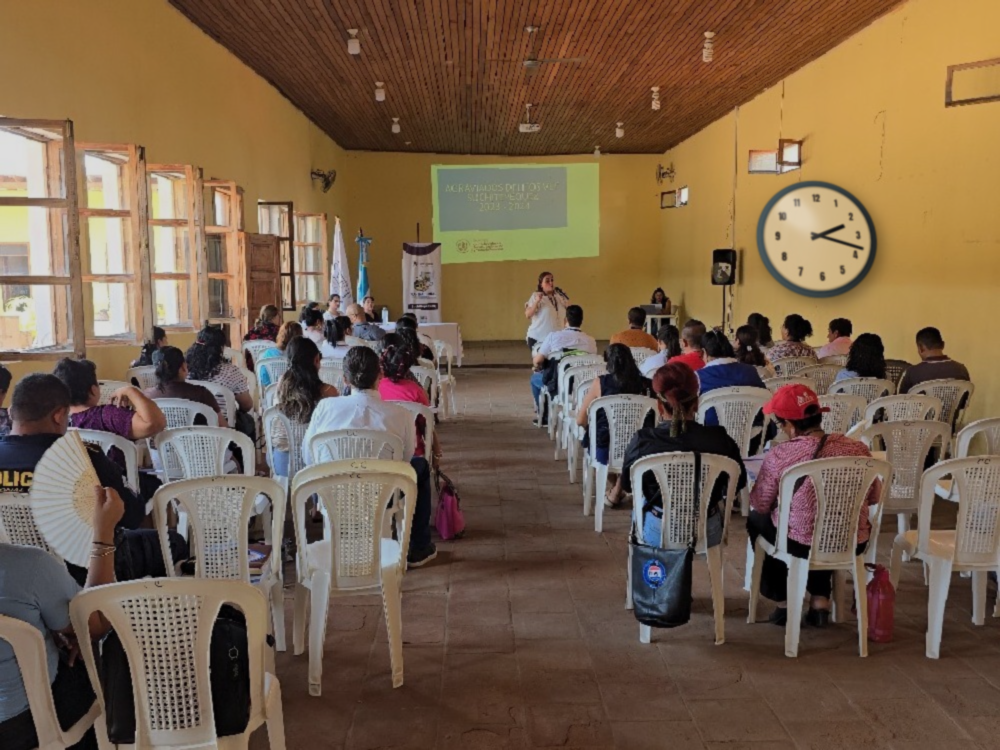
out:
{"hour": 2, "minute": 18}
